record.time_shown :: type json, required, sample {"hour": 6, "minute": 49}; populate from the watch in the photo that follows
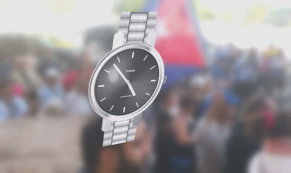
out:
{"hour": 4, "minute": 53}
